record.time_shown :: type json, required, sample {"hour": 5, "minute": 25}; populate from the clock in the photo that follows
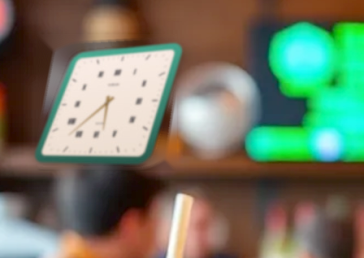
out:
{"hour": 5, "minute": 37}
